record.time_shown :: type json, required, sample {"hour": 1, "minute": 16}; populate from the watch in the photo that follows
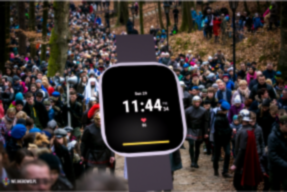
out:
{"hour": 11, "minute": 44}
